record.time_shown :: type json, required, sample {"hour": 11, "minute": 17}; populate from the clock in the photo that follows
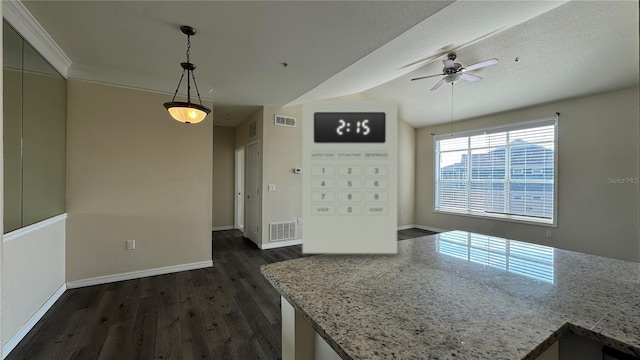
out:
{"hour": 2, "minute": 15}
